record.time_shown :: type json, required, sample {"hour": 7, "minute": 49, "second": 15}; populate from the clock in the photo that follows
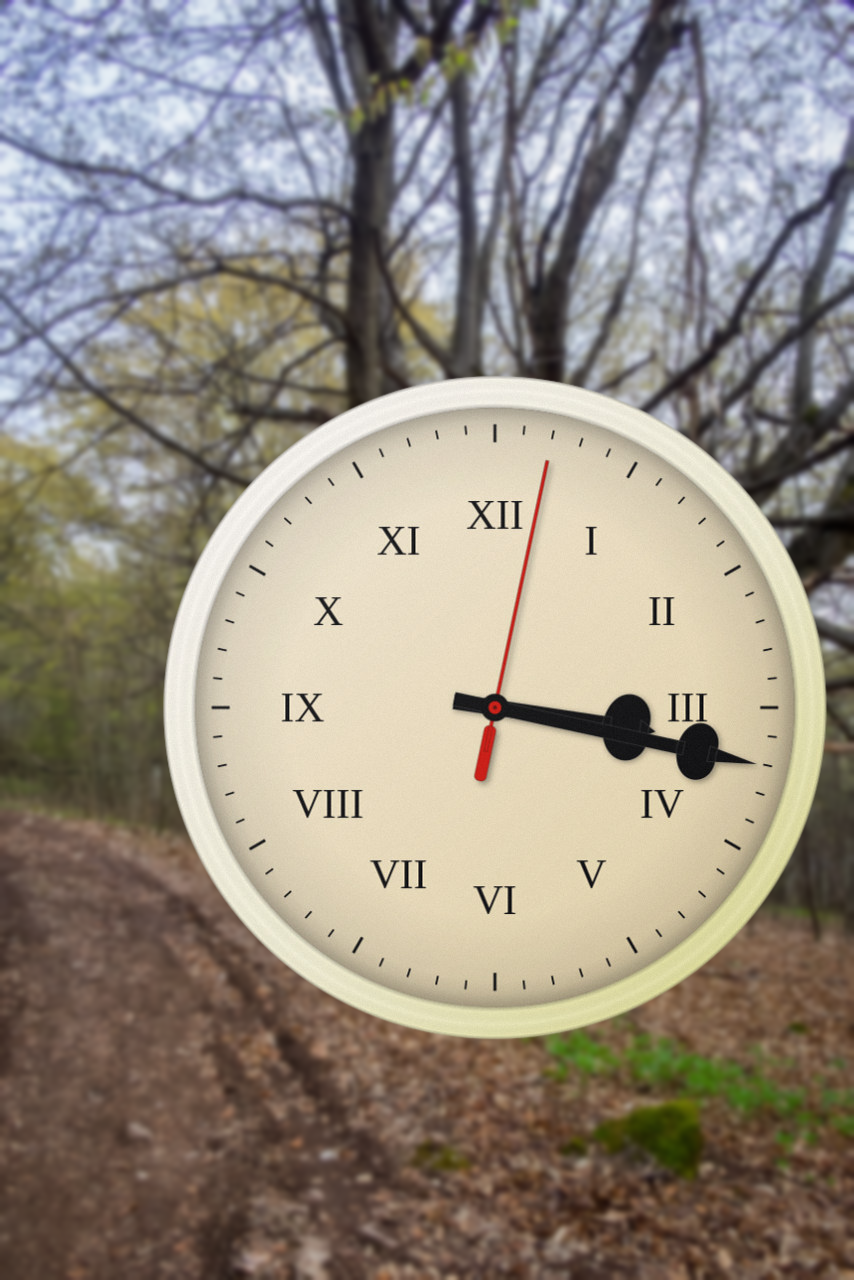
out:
{"hour": 3, "minute": 17, "second": 2}
